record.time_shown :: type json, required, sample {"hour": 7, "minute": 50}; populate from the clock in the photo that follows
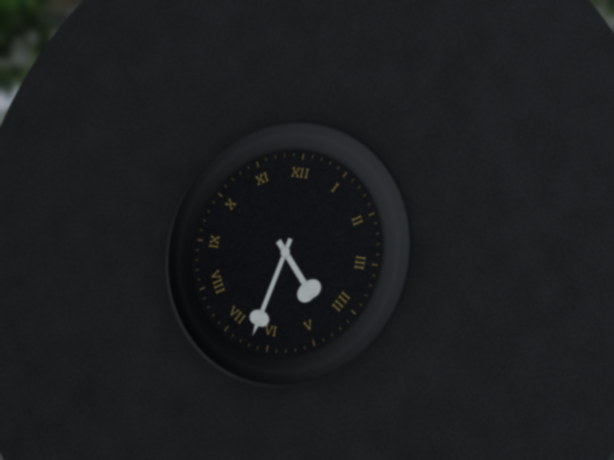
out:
{"hour": 4, "minute": 32}
